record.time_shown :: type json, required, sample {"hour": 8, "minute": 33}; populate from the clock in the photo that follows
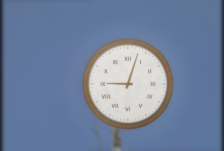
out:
{"hour": 9, "minute": 3}
